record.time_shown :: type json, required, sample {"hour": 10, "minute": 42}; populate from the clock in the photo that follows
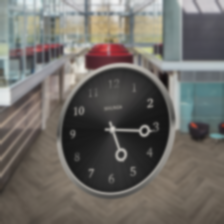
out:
{"hour": 5, "minute": 16}
